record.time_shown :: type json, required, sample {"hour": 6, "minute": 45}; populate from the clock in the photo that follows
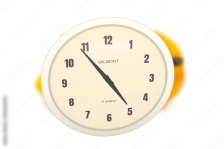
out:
{"hour": 4, "minute": 54}
